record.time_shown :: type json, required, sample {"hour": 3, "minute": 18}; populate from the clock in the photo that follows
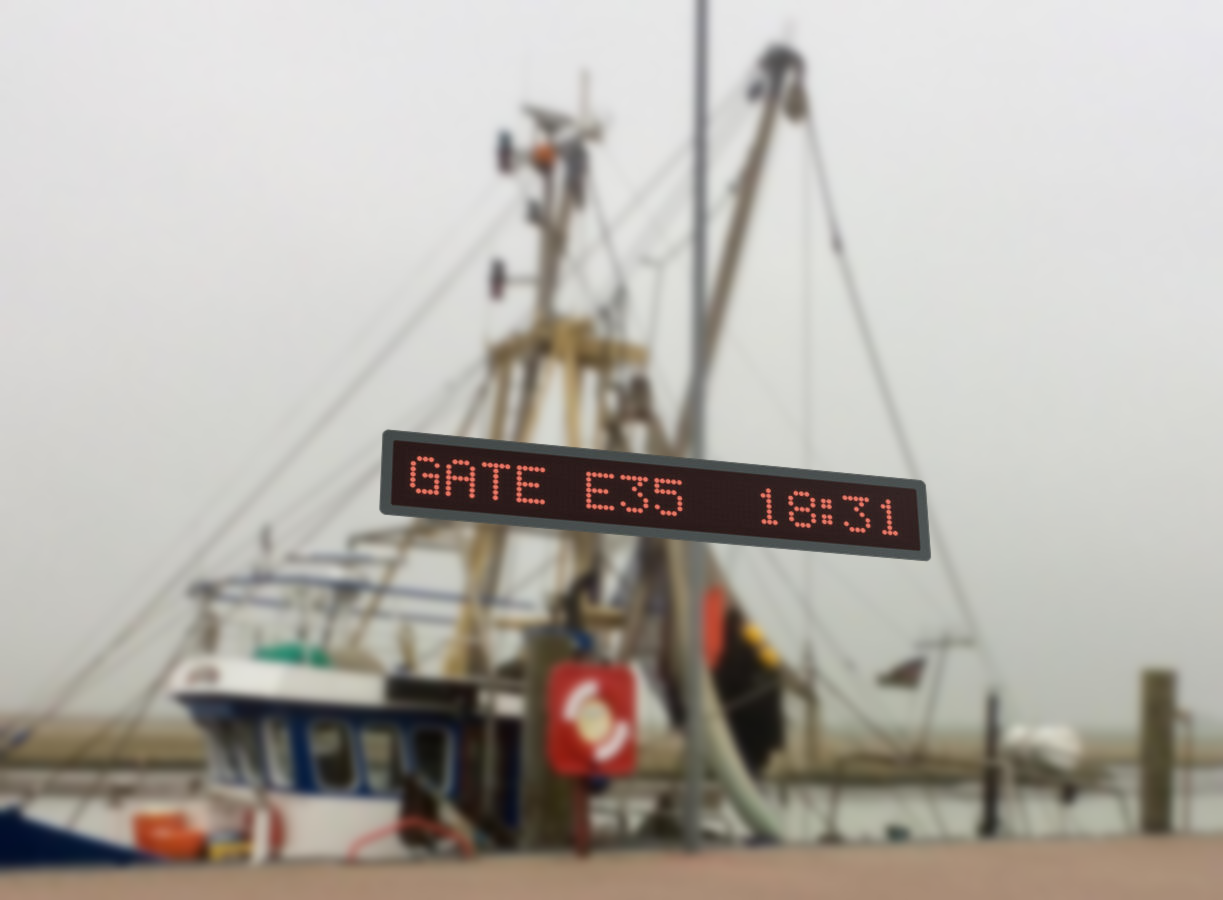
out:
{"hour": 18, "minute": 31}
